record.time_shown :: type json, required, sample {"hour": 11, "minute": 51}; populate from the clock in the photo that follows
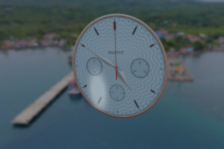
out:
{"hour": 4, "minute": 50}
